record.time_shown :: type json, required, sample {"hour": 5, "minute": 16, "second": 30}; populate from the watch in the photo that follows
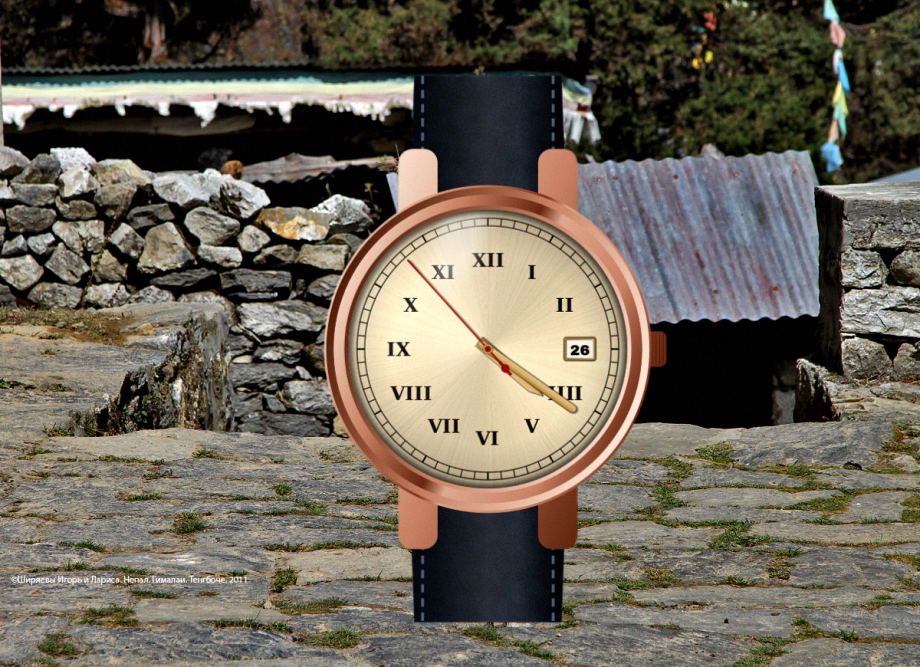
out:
{"hour": 4, "minute": 20, "second": 53}
